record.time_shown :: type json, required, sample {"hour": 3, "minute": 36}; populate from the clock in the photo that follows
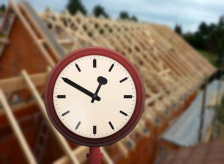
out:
{"hour": 12, "minute": 50}
